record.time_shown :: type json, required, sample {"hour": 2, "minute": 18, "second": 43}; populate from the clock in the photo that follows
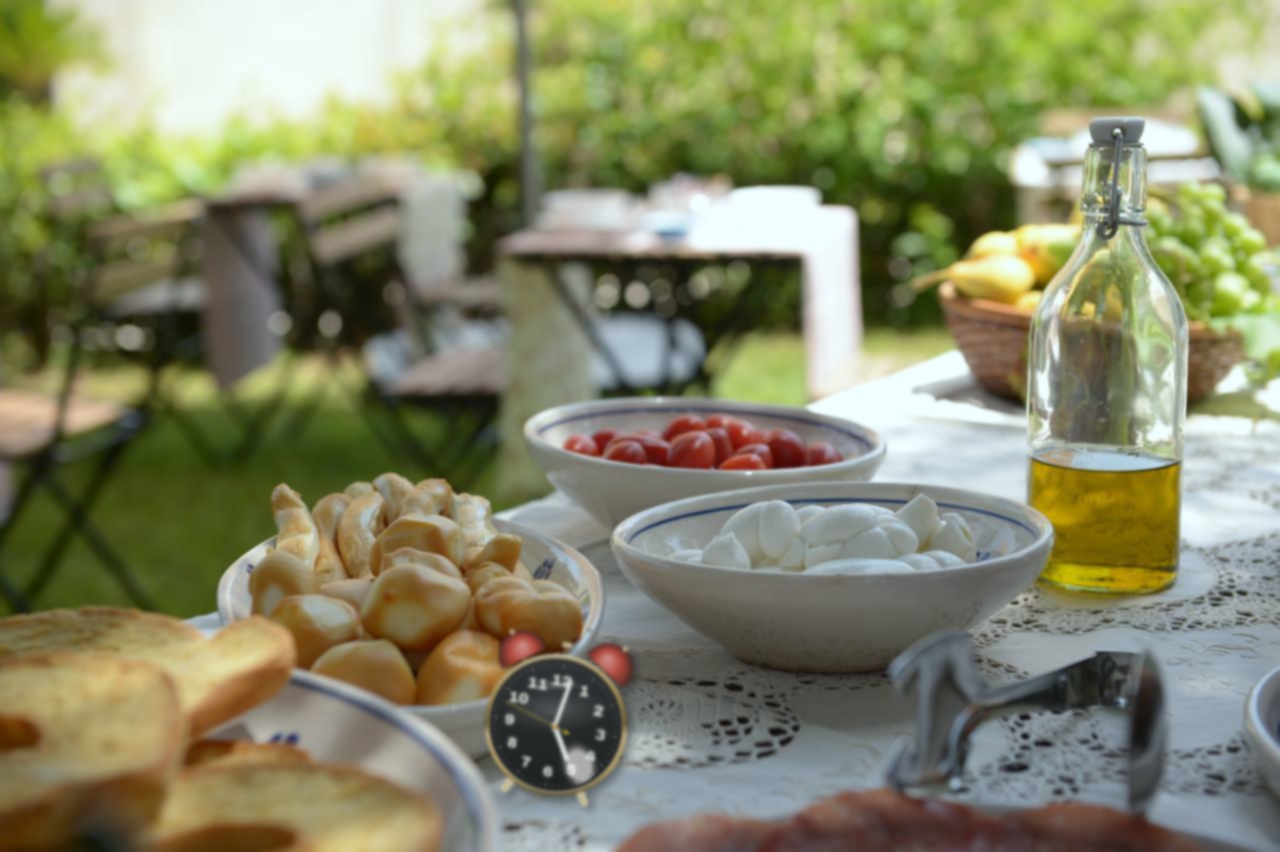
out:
{"hour": 5, "minute": 1, "second": 48}
